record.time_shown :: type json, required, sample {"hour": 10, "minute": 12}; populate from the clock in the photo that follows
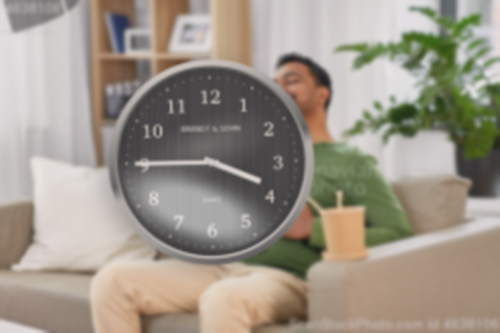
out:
{"hour": 3, "minute": 45}
